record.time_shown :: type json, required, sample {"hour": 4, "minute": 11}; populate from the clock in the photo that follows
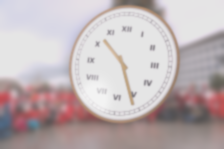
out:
{"hour": 10, "minute": 26}
